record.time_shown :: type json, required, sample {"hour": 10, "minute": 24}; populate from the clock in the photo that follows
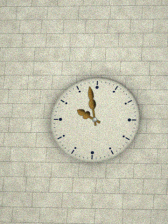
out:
{"hour": 9, "minute": 58}
